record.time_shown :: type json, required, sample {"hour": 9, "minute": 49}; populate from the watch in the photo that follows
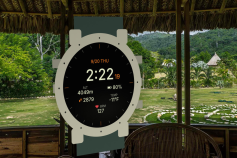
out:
{"hour": 2, "minute": 22}
